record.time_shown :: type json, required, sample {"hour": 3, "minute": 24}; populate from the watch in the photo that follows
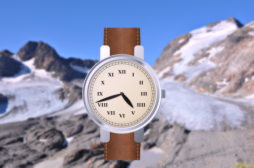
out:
{"hour": 4, "minute": 42}
